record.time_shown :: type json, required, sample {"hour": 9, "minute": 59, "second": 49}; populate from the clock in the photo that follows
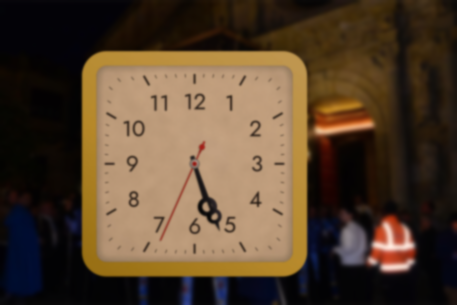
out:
{"hour": 5, "minute": 26, "second": 34}
